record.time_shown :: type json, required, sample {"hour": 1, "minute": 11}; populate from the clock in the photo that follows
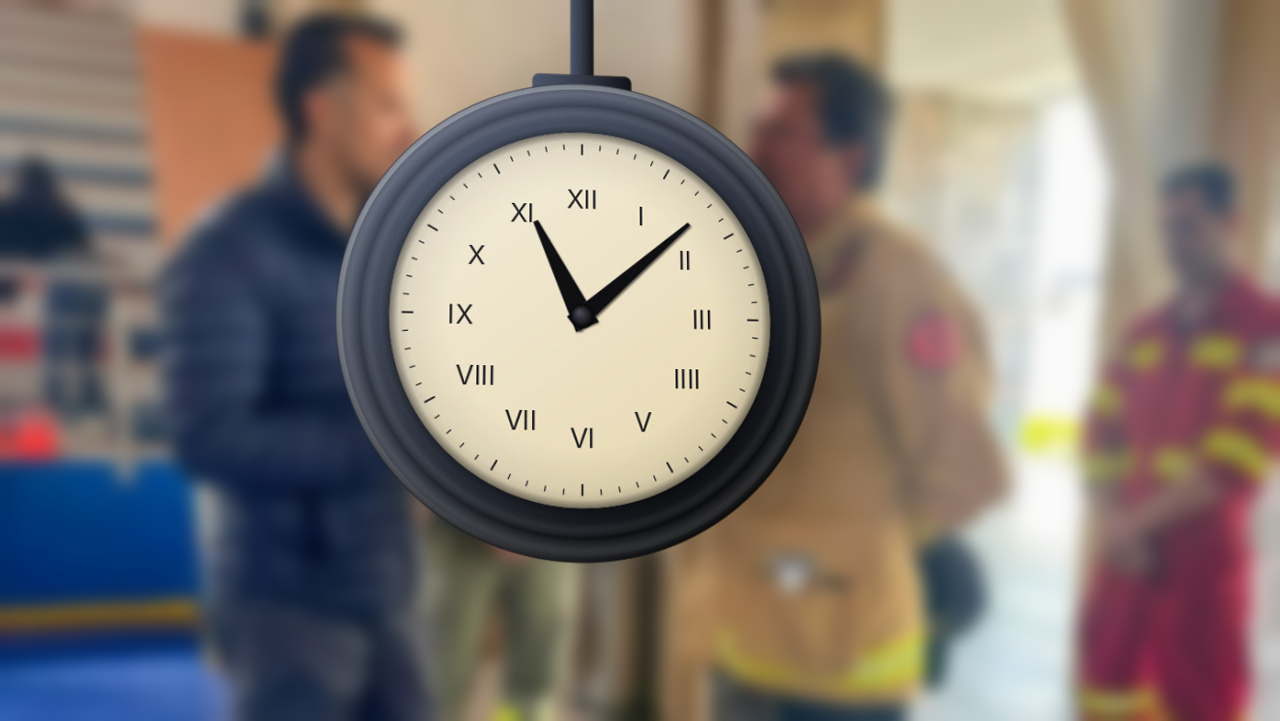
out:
{"hour": 11, "minute": 8}
